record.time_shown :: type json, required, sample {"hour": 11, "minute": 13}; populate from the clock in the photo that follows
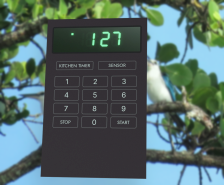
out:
{"hour": 1, "minute": 27}
